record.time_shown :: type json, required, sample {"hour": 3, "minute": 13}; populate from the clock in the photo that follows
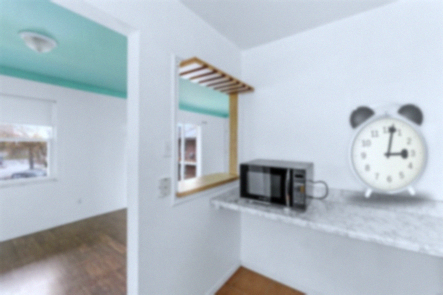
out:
{"hour": 3, "minute": 2}
